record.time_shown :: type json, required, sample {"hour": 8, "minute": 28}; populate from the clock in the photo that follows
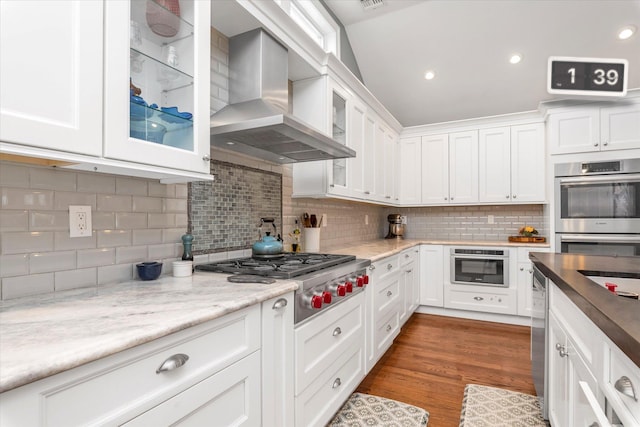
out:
{"hour": 1, "minute": 39}
